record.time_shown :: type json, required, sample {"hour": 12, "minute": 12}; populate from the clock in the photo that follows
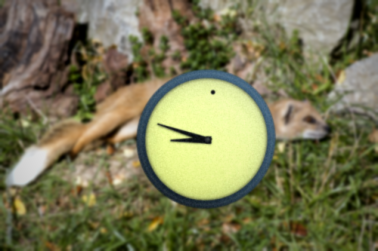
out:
{"hour": 8, "minute": 47}
